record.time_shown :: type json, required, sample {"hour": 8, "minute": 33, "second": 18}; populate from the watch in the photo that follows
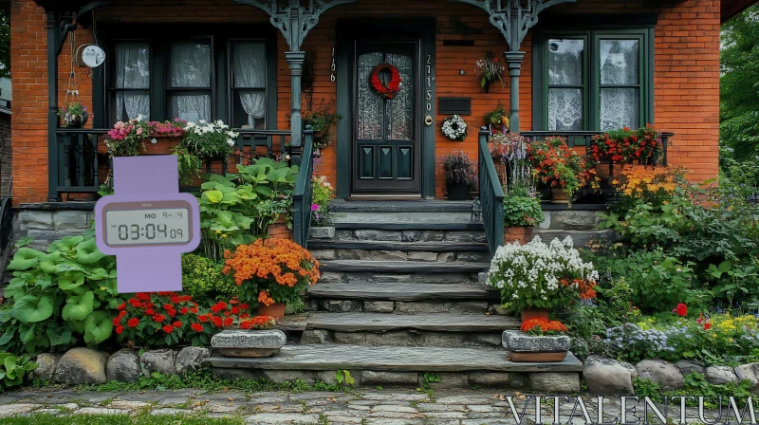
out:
{"hour": 3, "minute": 4, "second": 9}
